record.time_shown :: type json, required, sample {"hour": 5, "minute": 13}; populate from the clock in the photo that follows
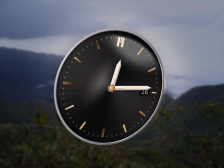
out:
{"hour": 12, "minute": 14}
